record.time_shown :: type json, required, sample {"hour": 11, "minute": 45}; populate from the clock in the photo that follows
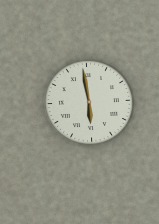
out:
{"hour": 5, "minute": 59}
